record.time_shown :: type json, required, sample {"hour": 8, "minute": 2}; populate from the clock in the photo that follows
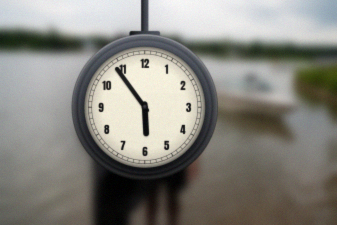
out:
{"hour": 5, "minute": 54}
